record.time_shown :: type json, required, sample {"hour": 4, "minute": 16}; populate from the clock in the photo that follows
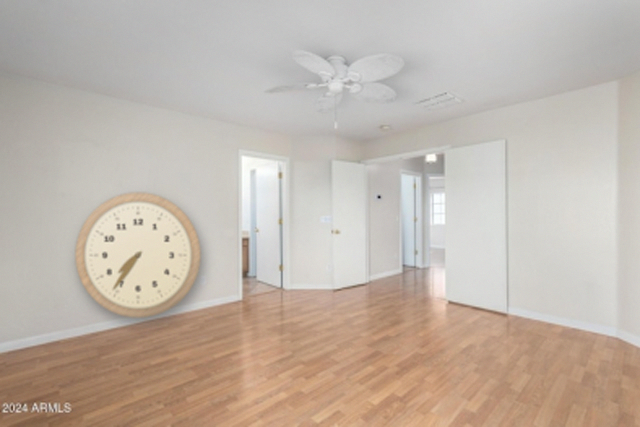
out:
{"hour": 7, "minute": 36}
